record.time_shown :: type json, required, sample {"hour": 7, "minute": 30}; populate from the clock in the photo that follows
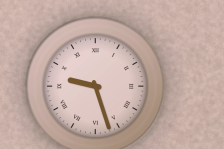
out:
{"hour": 9, "minute": 27}
